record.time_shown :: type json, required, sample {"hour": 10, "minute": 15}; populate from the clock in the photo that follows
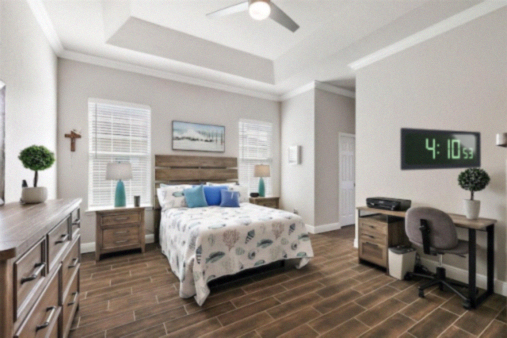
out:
{"hour": 4, "minute": 10}
